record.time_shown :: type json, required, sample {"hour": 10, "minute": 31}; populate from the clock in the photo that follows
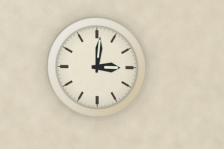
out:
{"hour": 3, "minute": 1}
